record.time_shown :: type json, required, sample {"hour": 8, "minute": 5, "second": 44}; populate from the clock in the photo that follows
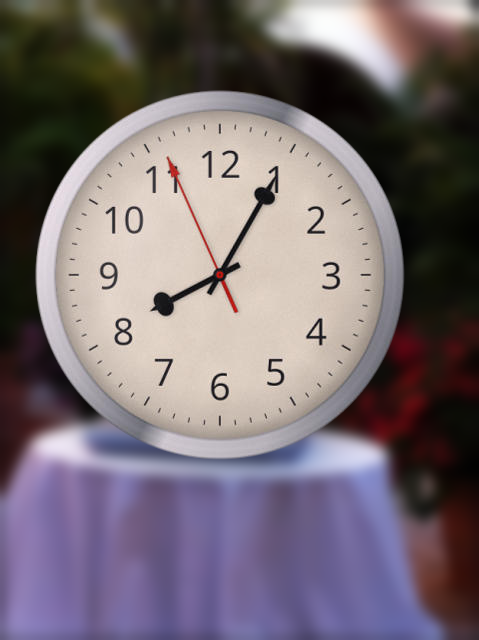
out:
{"hour": 8, "minute": 4, "second": 56}
